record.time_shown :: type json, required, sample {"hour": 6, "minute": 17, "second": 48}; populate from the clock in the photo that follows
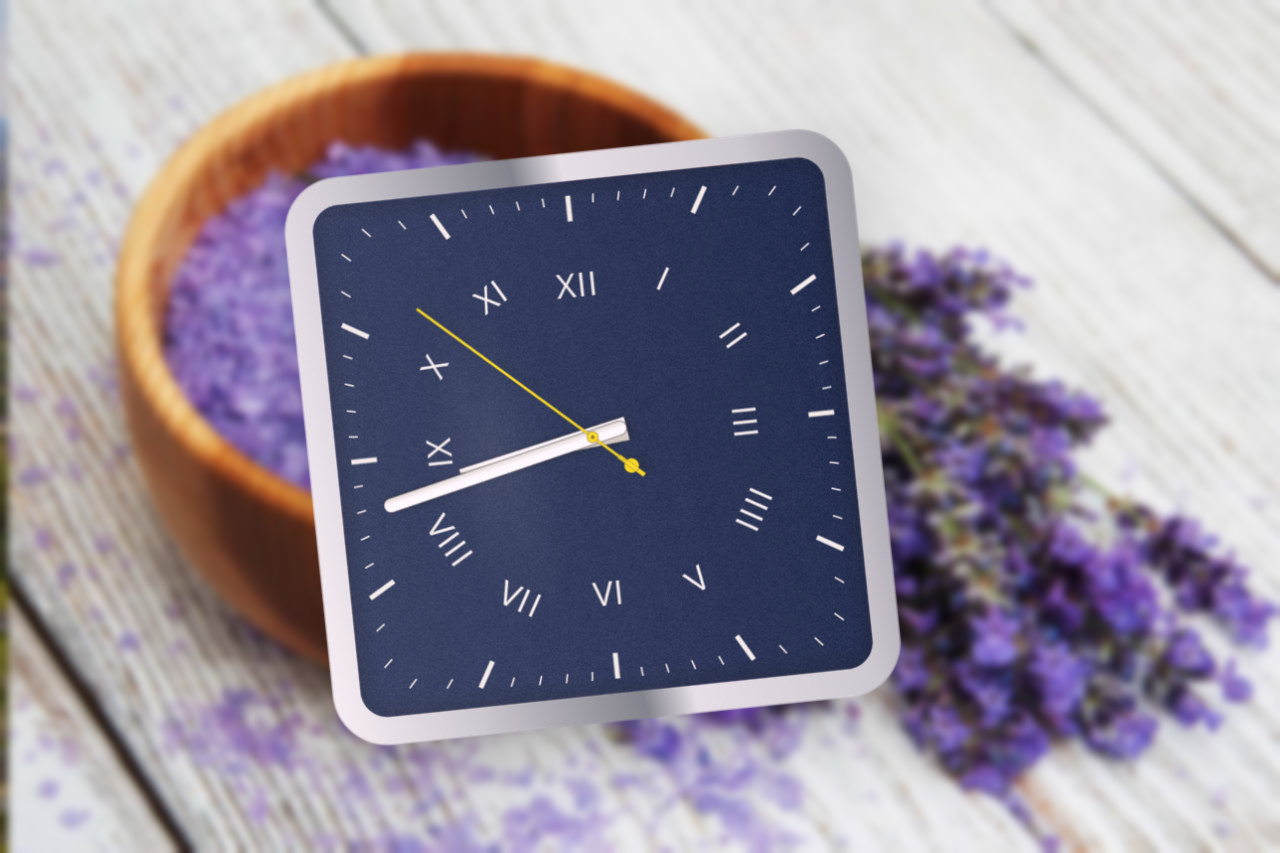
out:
{"hour": 8, "minute": 42, "second": 52}
